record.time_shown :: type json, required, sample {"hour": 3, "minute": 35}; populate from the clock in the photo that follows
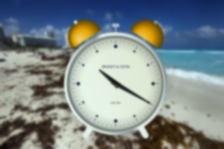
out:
{"hour": 10, "minute": 20}
